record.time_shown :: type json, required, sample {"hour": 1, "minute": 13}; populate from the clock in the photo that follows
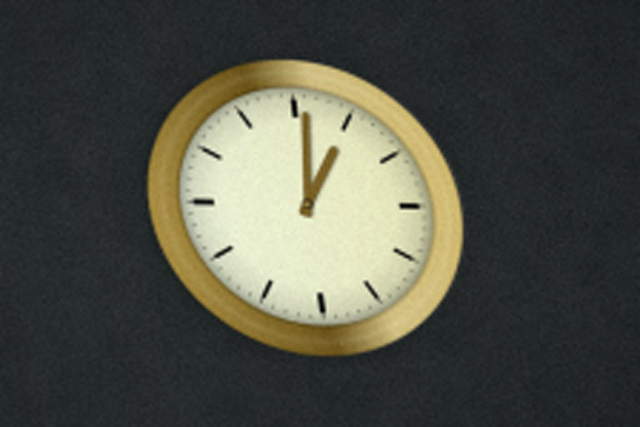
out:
{"hour": 1, "minute": 1}
